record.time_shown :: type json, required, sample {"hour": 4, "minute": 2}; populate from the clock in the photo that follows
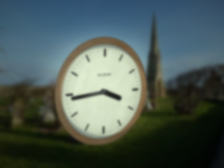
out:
{"hour": 3, "minute": 44}
